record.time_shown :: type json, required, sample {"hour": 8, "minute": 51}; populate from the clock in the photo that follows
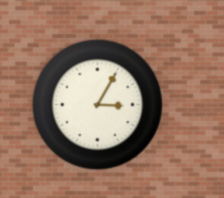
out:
{"hour": 3, "minute": 5}
